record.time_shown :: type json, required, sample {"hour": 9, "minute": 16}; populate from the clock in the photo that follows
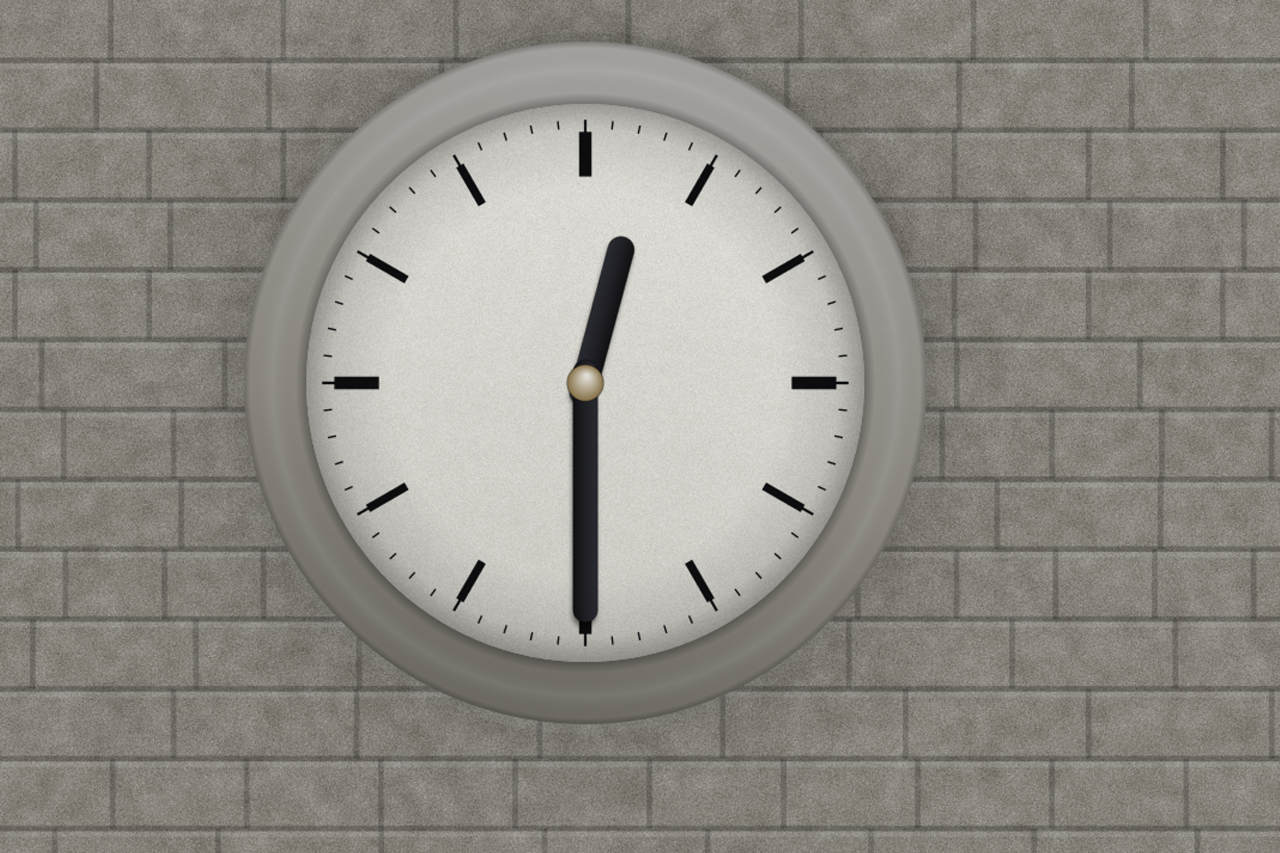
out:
{"hour": 12, "minute": 30}
